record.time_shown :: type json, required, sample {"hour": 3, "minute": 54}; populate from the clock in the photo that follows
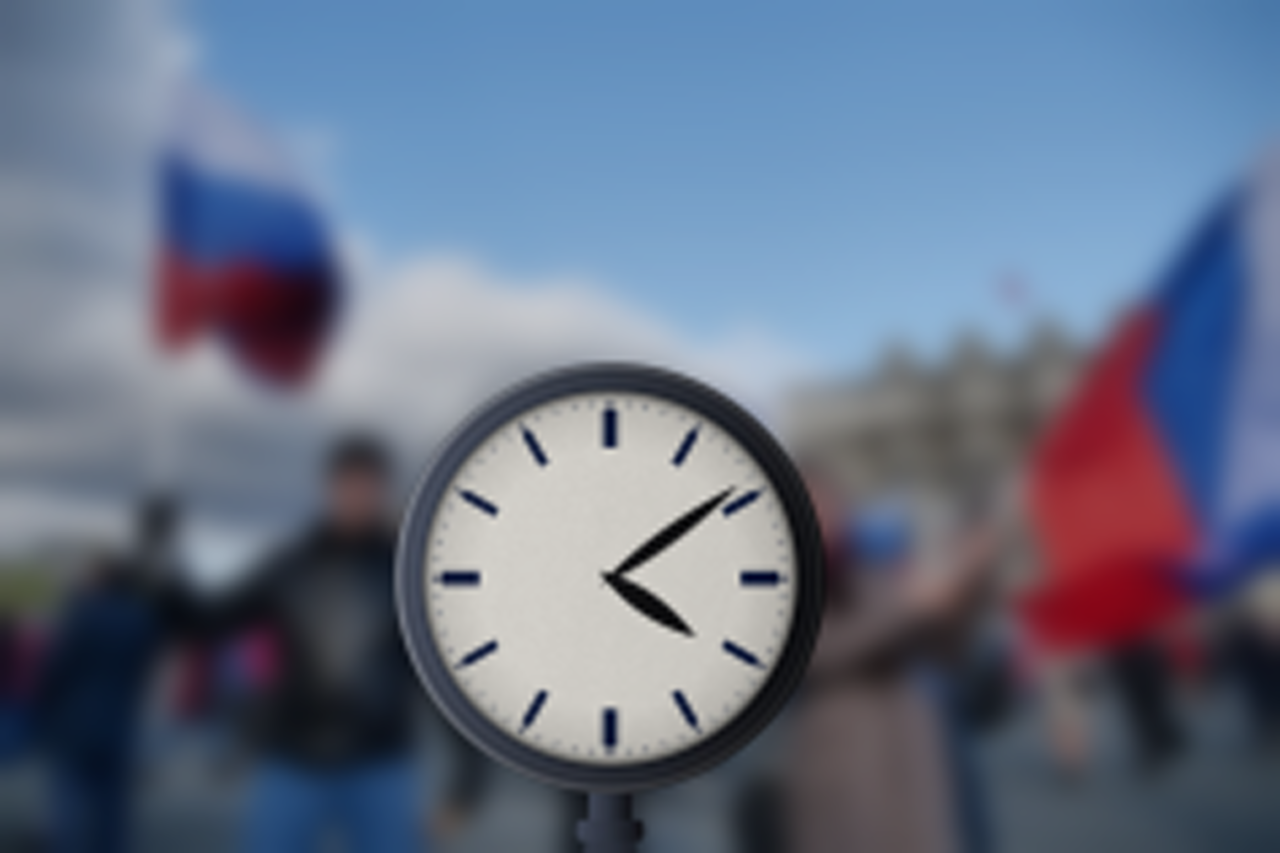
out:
{"hour": 4, "minute": 9}
